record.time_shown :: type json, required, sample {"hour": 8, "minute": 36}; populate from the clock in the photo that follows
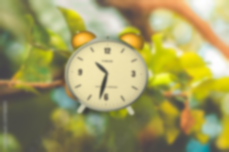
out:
{"hour": 10, "minute": 32}
